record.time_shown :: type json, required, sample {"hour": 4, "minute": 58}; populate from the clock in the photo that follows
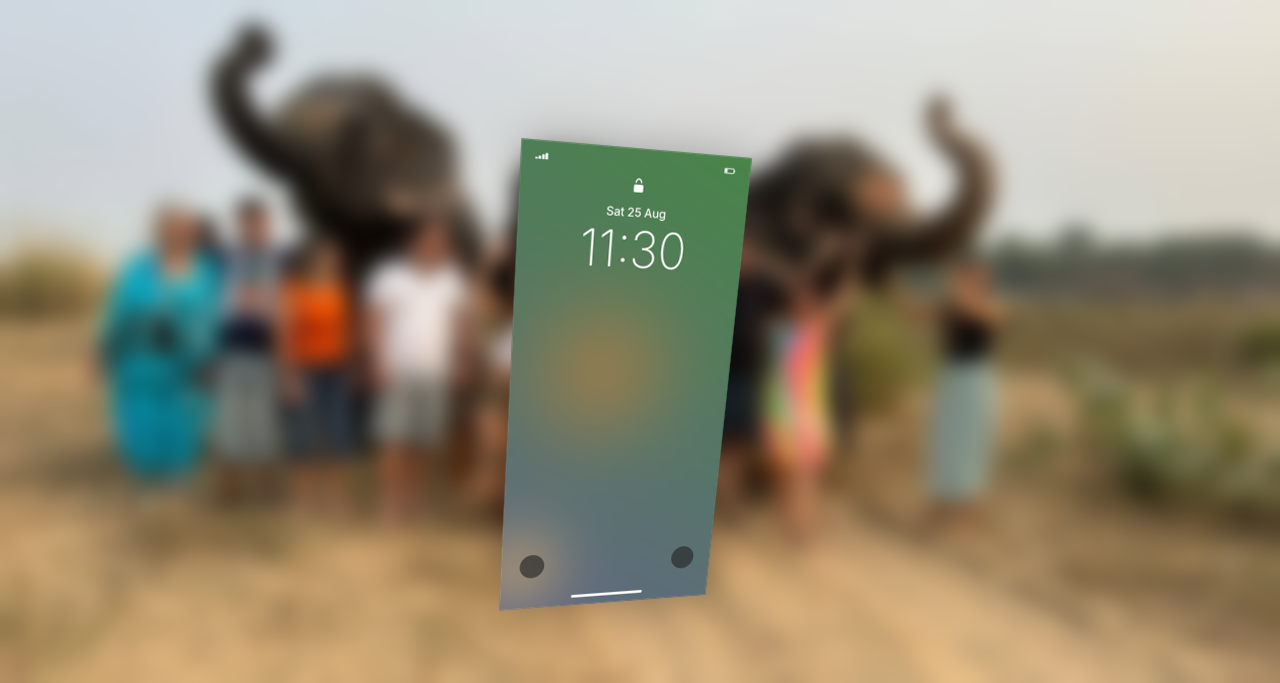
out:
{"hour": 11, "minute": 30}
